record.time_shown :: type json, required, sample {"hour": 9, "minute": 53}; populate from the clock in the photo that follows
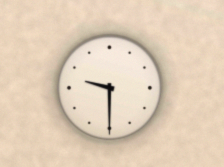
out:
{"hour": 9, "minute": 30}
